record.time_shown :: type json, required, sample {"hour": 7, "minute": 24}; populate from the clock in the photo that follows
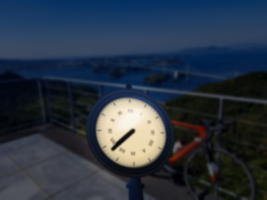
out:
{"hour": 7, "minute": 38}
